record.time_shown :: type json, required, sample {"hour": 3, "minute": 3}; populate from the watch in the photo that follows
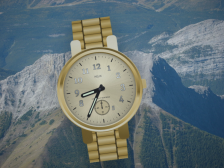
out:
{"hour": 8, "minute": 35}
